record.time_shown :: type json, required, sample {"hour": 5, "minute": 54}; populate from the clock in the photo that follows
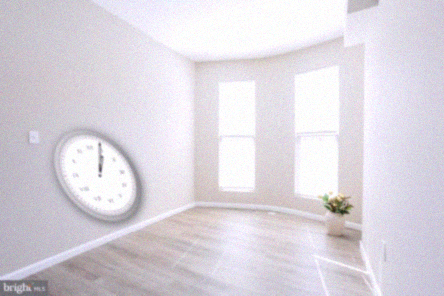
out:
{"hour": 1, "minute": 4}
